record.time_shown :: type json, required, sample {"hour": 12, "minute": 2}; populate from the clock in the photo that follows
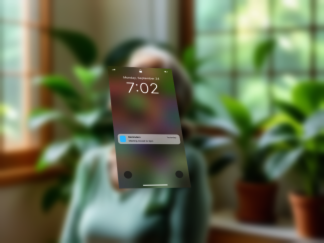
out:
{"hour": 7, "minute": 2}
